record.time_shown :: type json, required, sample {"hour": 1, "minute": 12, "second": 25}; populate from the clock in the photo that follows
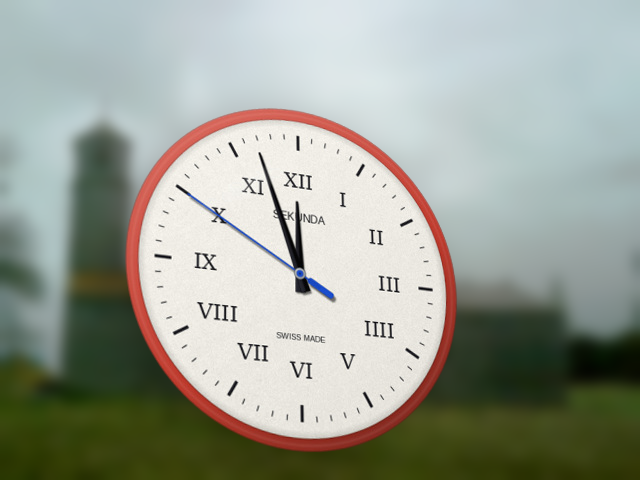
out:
{"hour": 11, "minute": 56, "second": 50}
